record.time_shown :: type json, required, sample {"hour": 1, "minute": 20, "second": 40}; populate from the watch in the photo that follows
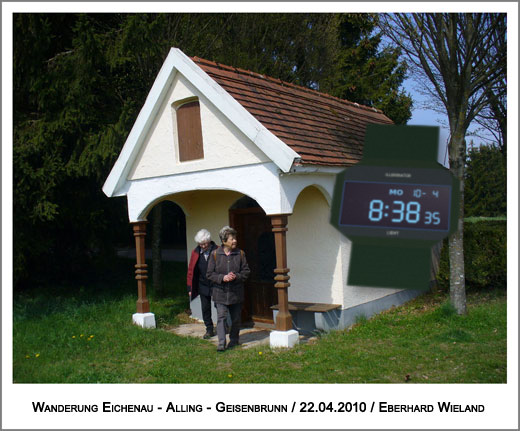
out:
{"hour": 8, "minute": 38, "second": 35}
